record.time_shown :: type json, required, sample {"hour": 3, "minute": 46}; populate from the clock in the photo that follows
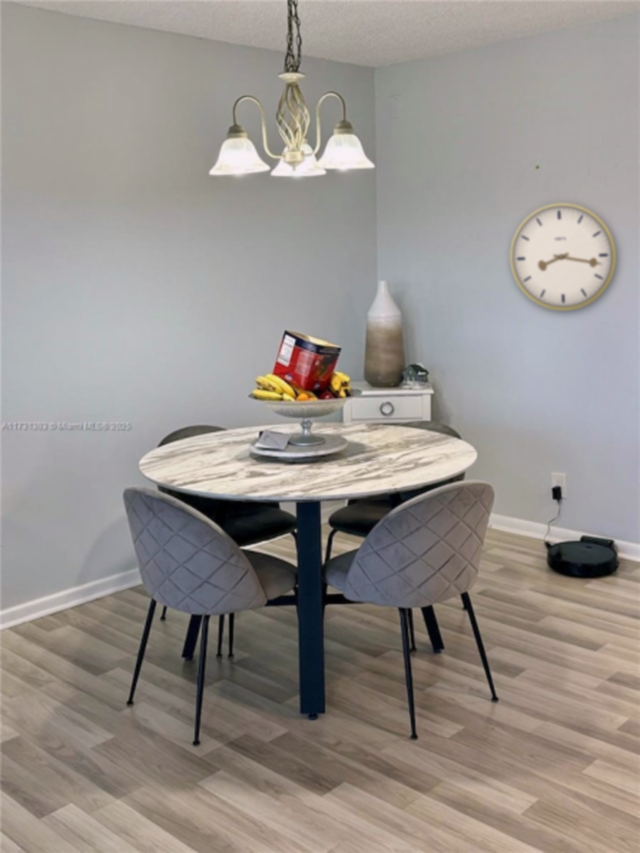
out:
{"hour": 8, "minute": 17}
